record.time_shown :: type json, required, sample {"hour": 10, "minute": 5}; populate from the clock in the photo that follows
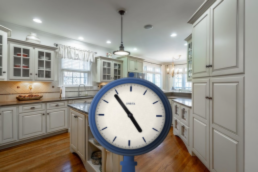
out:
{"hour": 4, "minute": 54}
